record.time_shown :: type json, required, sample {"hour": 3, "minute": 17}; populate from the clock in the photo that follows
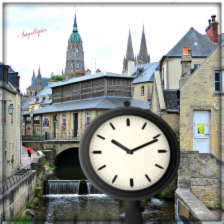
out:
{"hour": 10, "minute": 11}
